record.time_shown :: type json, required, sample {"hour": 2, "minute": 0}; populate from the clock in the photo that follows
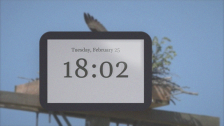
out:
{"hour": 18, "minute": 2}
